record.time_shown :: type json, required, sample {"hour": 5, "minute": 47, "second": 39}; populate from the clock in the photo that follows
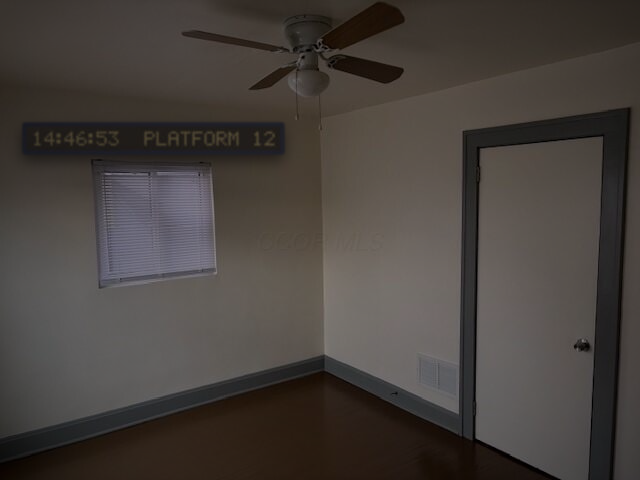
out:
{"hour": 14, "minute": 46, "second": 53}
